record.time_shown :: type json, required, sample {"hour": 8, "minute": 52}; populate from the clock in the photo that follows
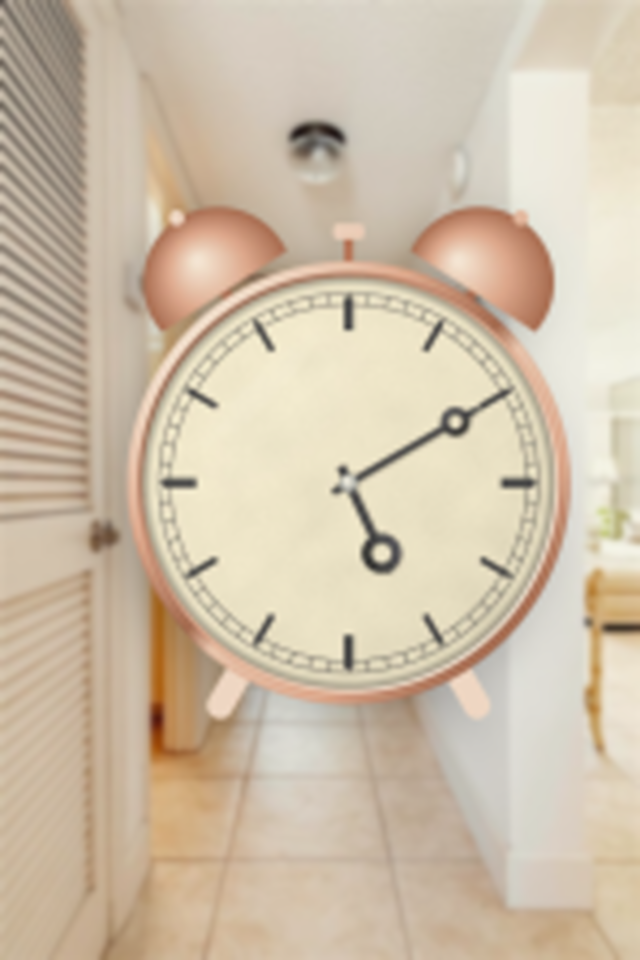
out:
{"hour": 5, "minute": 10}
